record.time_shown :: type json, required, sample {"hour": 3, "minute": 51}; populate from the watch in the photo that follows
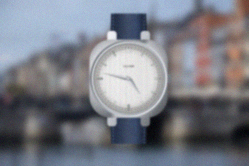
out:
{"hour": 4, "minute": 47}
